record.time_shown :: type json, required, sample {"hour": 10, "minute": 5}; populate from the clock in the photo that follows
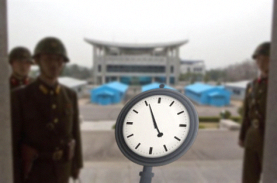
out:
{"hour": 4, "minute": 56}
